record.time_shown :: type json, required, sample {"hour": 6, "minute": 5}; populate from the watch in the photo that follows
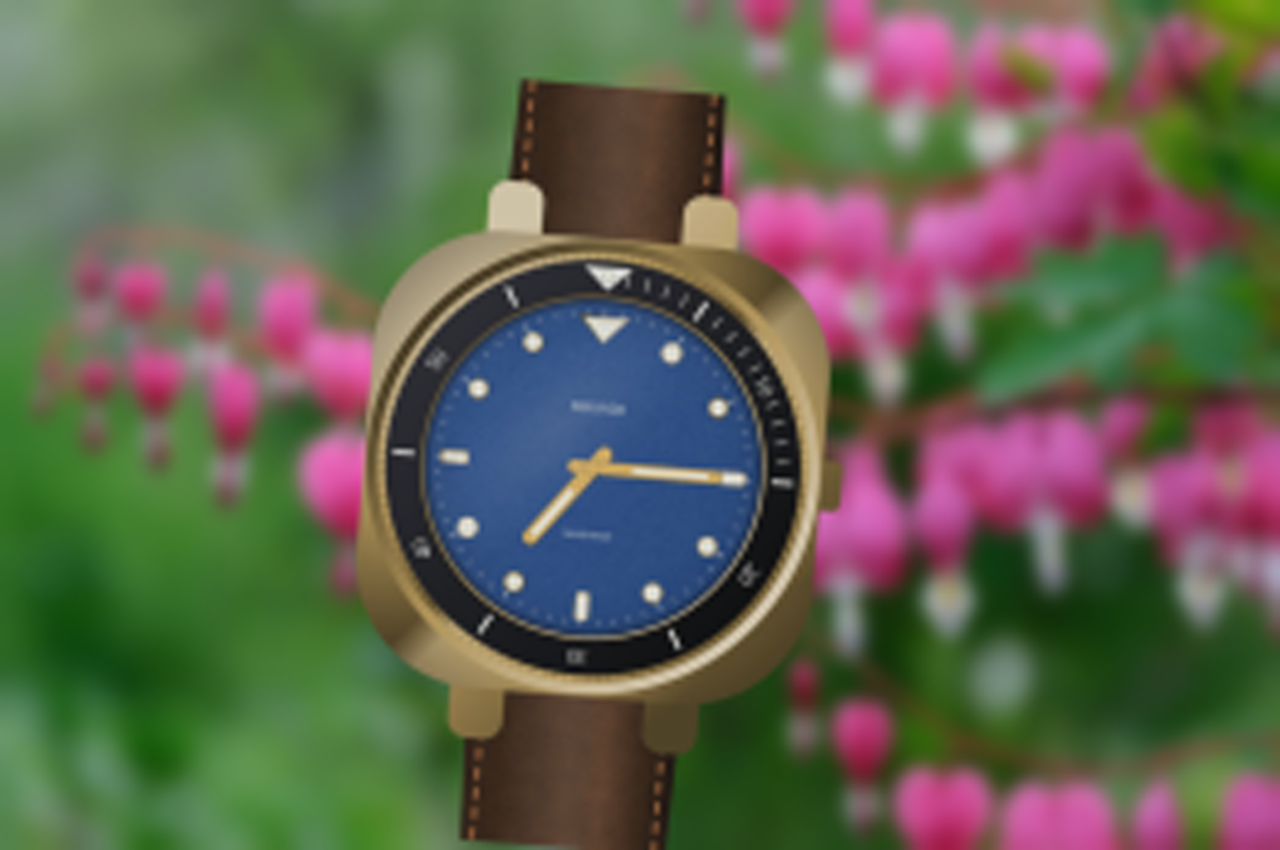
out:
{"hour": 7, "minute": 15}
